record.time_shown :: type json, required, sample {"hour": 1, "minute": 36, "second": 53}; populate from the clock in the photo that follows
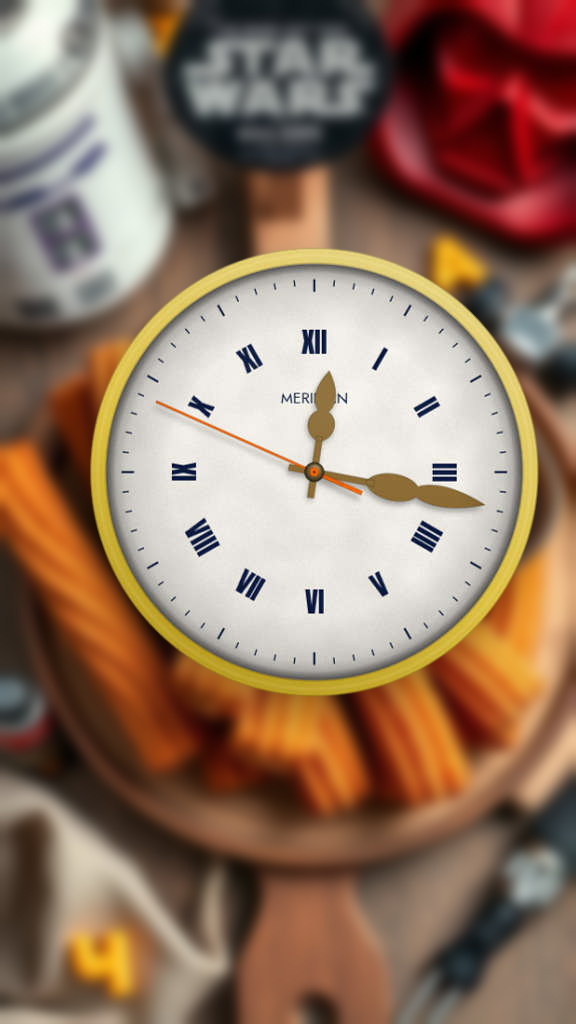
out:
{"hour": 12, "minute": 16, "second": 49}
